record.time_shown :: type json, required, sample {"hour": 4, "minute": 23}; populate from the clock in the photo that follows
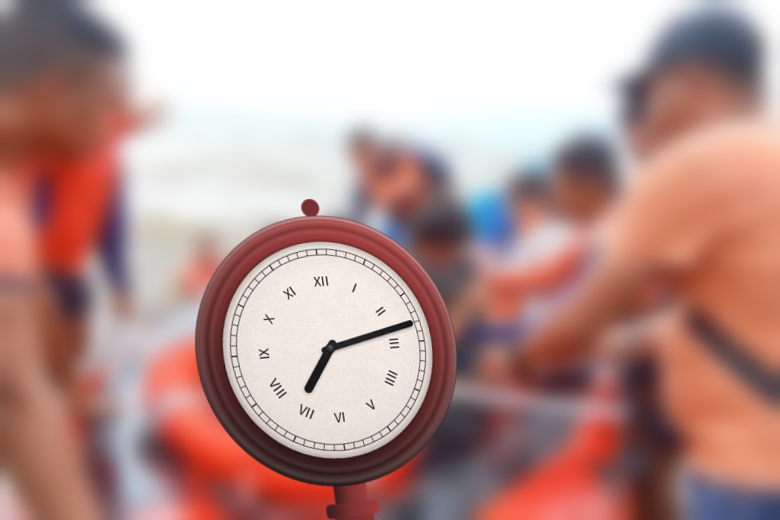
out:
{"hour": 7, "minute": 13}
